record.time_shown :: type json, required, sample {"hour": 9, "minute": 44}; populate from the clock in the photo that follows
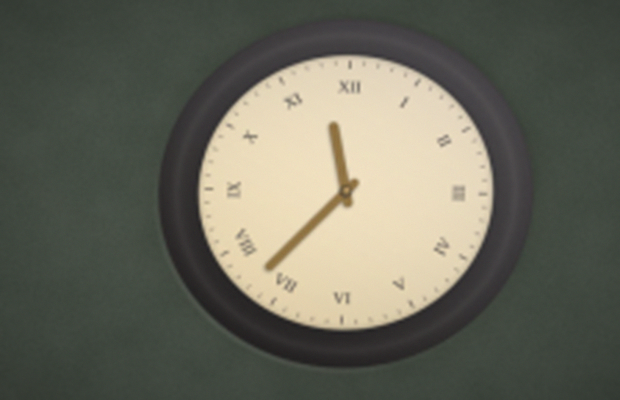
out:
{"hour": 11, "minute": 37}
